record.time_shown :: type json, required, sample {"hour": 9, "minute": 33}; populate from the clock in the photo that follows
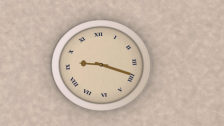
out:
{"hour": 9, "minute": 19}
